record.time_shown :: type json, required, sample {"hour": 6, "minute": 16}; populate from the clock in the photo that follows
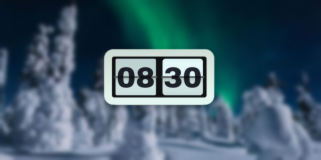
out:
{"hour": 8, "minute": 30}
